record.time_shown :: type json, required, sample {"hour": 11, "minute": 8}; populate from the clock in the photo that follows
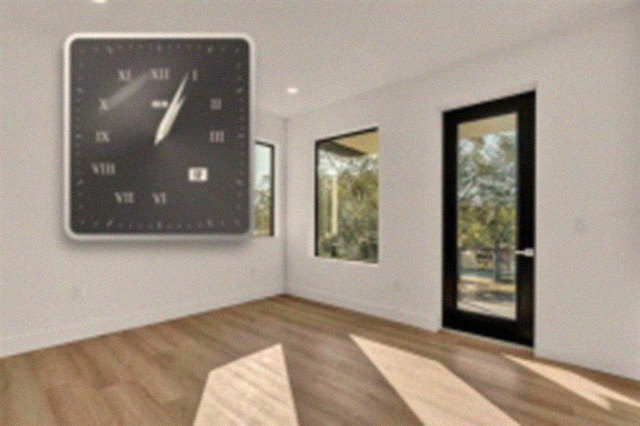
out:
{"hour": 1, "minute": 4}
